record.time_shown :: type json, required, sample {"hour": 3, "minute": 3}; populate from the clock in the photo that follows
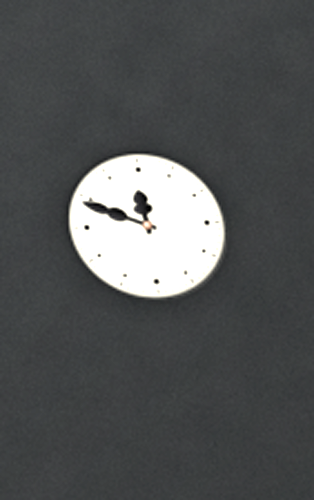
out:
{"hour": 11, "minute": 49}
